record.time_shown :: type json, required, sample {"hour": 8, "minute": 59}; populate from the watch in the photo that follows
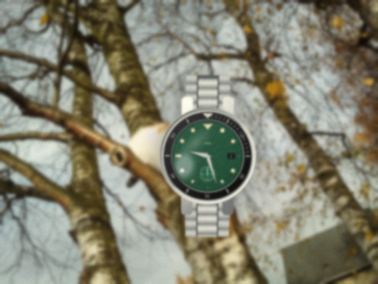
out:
{"hour": 9, "minute": 27}
